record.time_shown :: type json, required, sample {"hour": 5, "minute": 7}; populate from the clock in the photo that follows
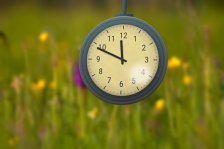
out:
{"hour": 11, "minute": 49}
